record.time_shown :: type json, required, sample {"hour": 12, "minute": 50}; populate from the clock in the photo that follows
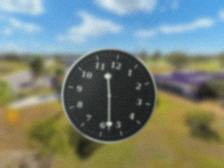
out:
{"hour": 11, "minute": 28}
